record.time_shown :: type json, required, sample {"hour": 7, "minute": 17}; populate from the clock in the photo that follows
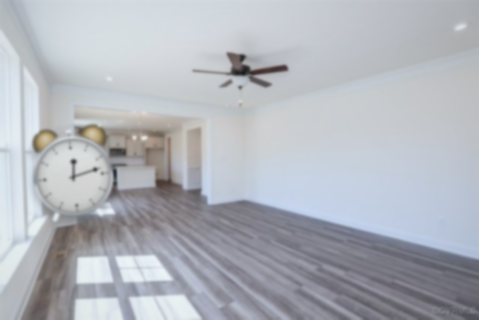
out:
{"hour": 12, "minute": 13}
